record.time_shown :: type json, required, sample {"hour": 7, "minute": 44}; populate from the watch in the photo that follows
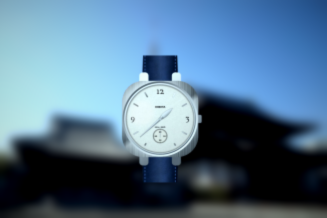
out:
{"hour": 1, "minute": 38}
